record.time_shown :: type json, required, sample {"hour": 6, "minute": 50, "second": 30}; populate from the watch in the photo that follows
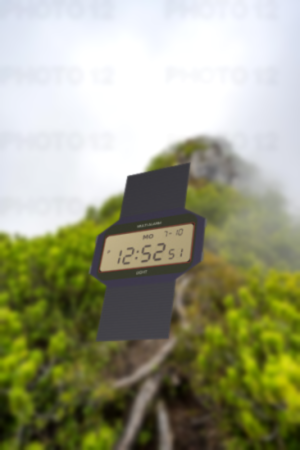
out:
{"hour": 12, "minute": 52, "second": 51}
